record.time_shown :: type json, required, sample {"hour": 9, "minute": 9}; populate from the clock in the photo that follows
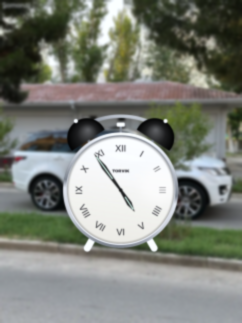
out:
{"hour": 4, "minute": 54}
